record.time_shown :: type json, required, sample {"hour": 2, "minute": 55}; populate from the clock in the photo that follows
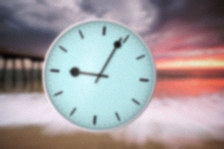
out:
{"hour": 9, "minute": 4}
